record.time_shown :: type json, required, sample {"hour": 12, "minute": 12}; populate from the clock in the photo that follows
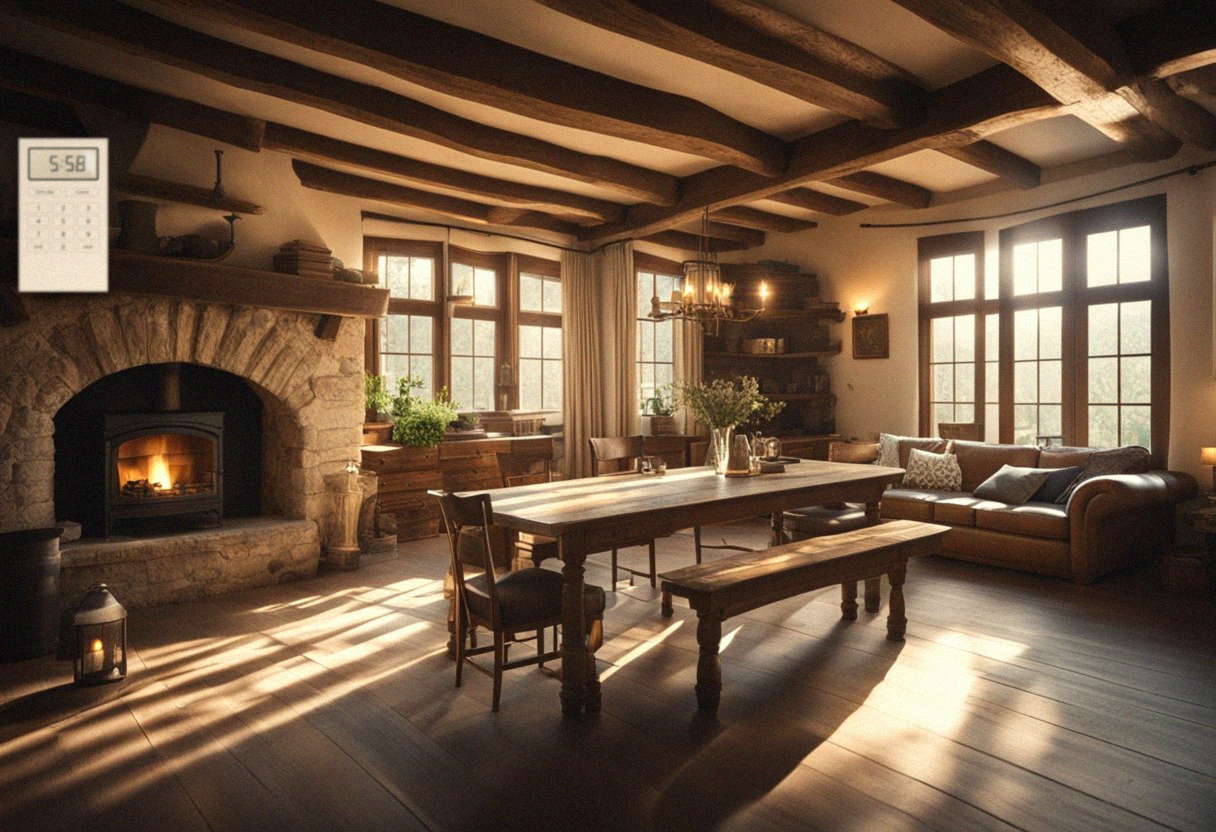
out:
{"hour": 5, "minute": 58}
